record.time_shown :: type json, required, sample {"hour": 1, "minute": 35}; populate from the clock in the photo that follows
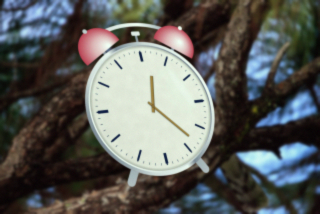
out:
{"hour": 12, "minute": 23}
